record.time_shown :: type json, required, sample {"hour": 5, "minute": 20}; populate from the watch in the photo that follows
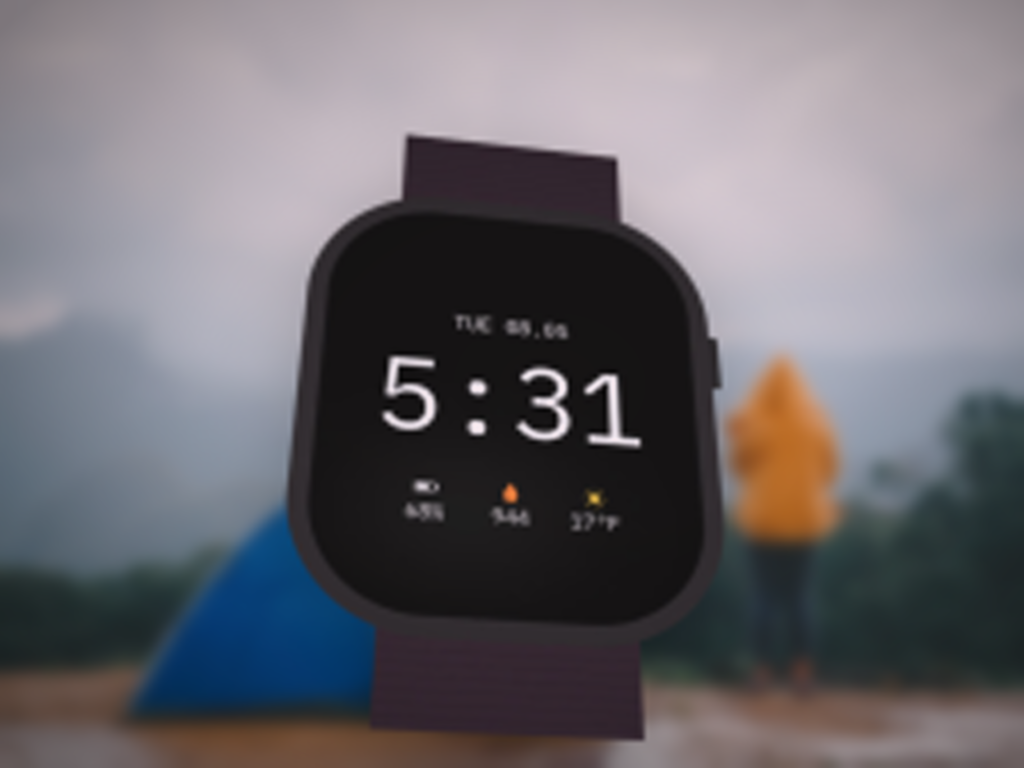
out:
{"hour": 5, "minute": 31}
